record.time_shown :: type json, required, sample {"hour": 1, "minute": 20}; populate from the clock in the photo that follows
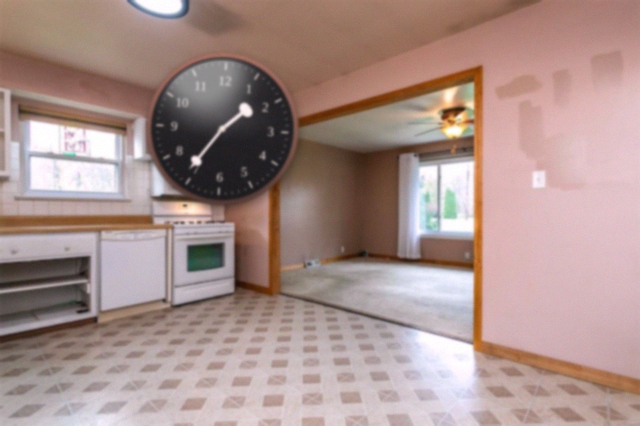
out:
{"hour": 1, "minute": 36}
